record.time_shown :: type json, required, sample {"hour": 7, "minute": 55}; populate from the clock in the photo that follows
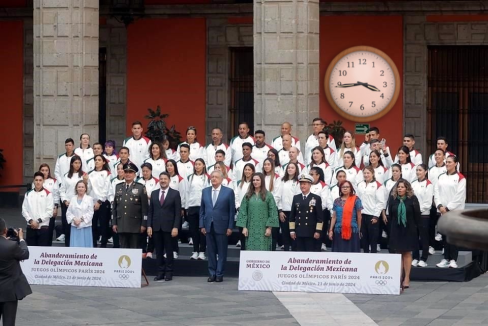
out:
{"hour": 3, "minute": 44}
